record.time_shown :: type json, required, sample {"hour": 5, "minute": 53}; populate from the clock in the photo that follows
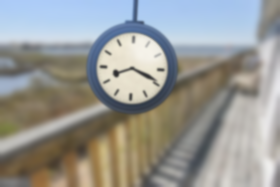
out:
{"hour": 8, "minute": 19}
